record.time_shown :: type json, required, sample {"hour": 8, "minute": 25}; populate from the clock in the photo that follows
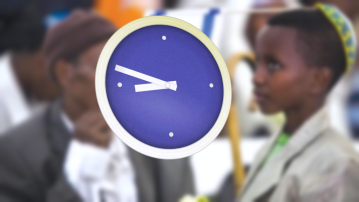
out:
{"hour": 8, "minute": 48}
